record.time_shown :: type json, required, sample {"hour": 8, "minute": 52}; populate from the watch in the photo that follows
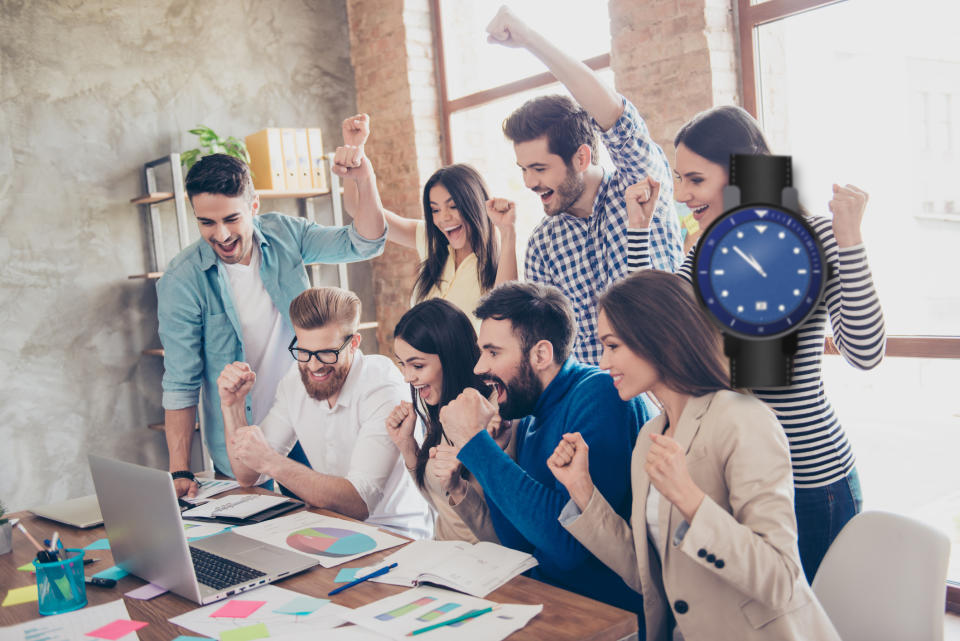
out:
{"hour": 10, "minute": 52}
